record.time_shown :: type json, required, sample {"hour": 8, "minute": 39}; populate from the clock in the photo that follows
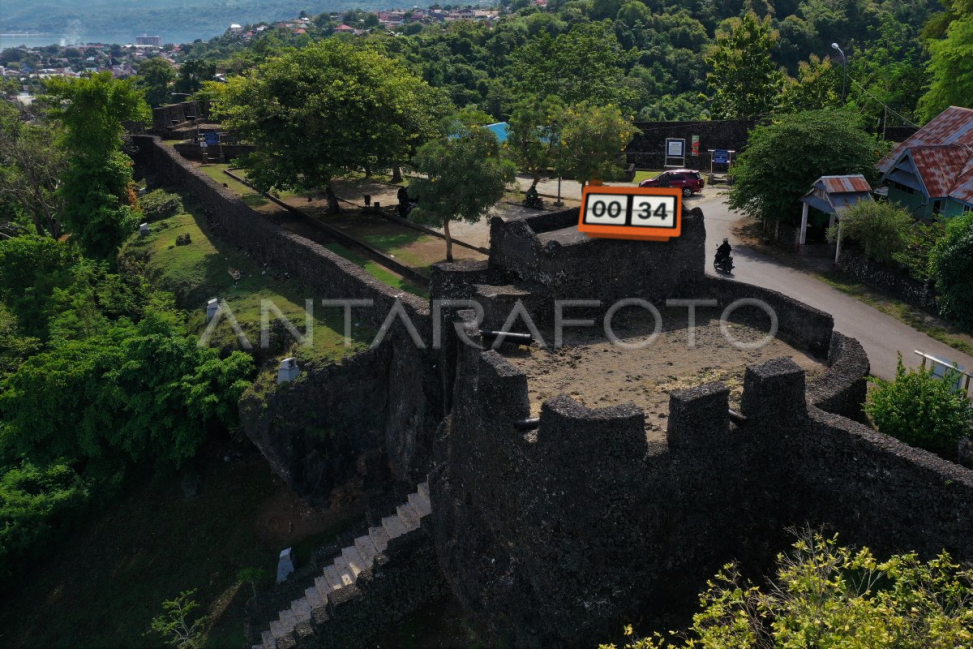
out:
{"hour": 0, "minute": 34}
